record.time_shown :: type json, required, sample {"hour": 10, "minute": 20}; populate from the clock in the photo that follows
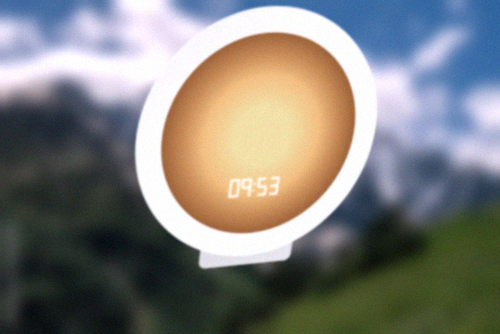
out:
{"hour": 9, "minute": 53}
